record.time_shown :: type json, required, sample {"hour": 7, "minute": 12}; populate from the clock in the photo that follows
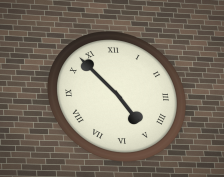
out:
{"hour": 4, "minute": 53}
